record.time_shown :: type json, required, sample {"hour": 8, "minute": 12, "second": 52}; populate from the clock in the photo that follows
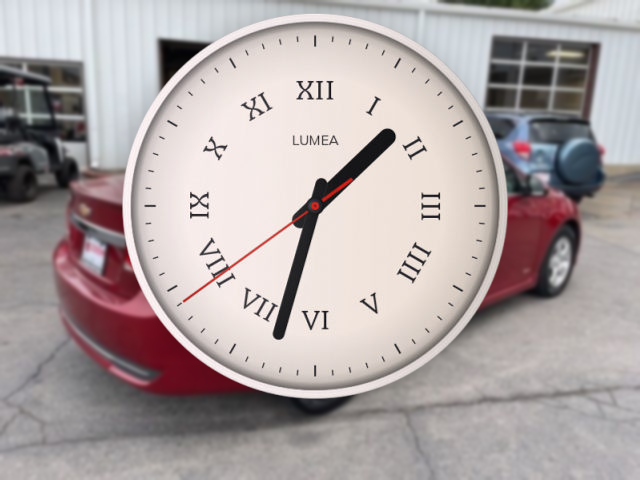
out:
{"hour": 1, "minute": 32, "second": 39}
